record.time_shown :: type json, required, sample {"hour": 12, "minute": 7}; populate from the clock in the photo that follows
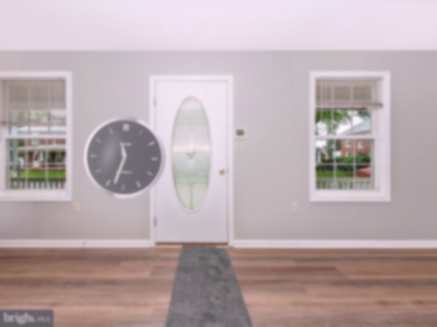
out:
{"hour": 11, "minute": 33}
